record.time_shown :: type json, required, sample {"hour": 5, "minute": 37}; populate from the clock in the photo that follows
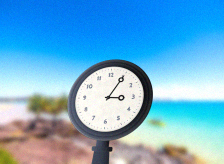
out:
{"hour": 3, "minute": 5}
